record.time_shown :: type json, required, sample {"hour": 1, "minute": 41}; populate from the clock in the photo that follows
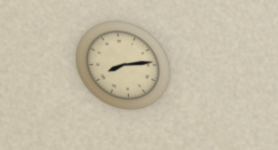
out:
{"hour": 8, "minute": 14}
